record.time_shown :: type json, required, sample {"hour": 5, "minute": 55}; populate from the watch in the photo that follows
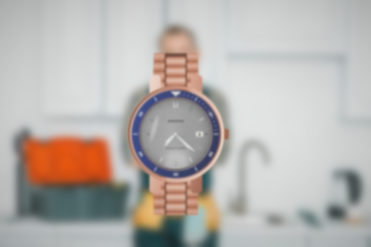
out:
{"hour": 7, "minute": 22}
